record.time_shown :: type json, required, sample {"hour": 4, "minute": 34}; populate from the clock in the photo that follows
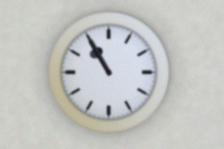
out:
{"hour": 10, "minute": 55}
